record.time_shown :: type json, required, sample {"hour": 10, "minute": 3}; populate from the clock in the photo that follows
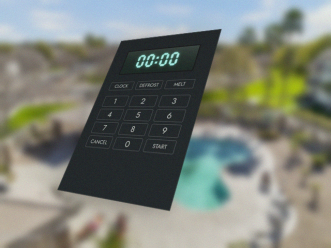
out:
{"hour": 0, "minute": 0}
